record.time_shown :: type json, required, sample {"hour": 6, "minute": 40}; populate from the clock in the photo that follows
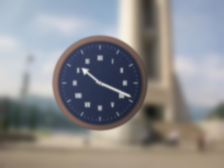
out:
{"hour": 10, "minute": 19}
